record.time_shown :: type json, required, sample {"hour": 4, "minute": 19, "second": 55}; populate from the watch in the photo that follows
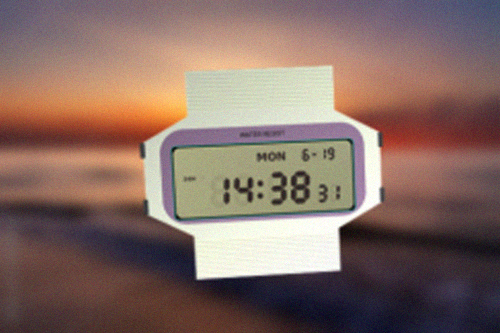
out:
{"hour": 14, "minute": 38, "second": 31}
